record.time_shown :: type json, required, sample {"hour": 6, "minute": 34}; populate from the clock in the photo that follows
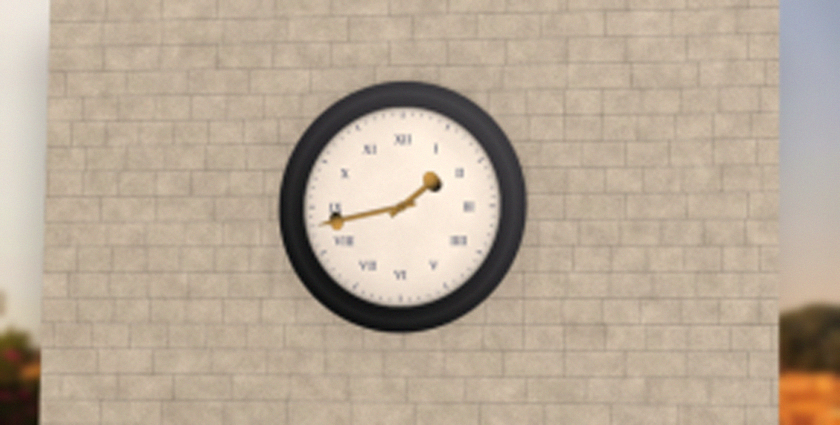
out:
{"hour": 1, "minute": 43}
